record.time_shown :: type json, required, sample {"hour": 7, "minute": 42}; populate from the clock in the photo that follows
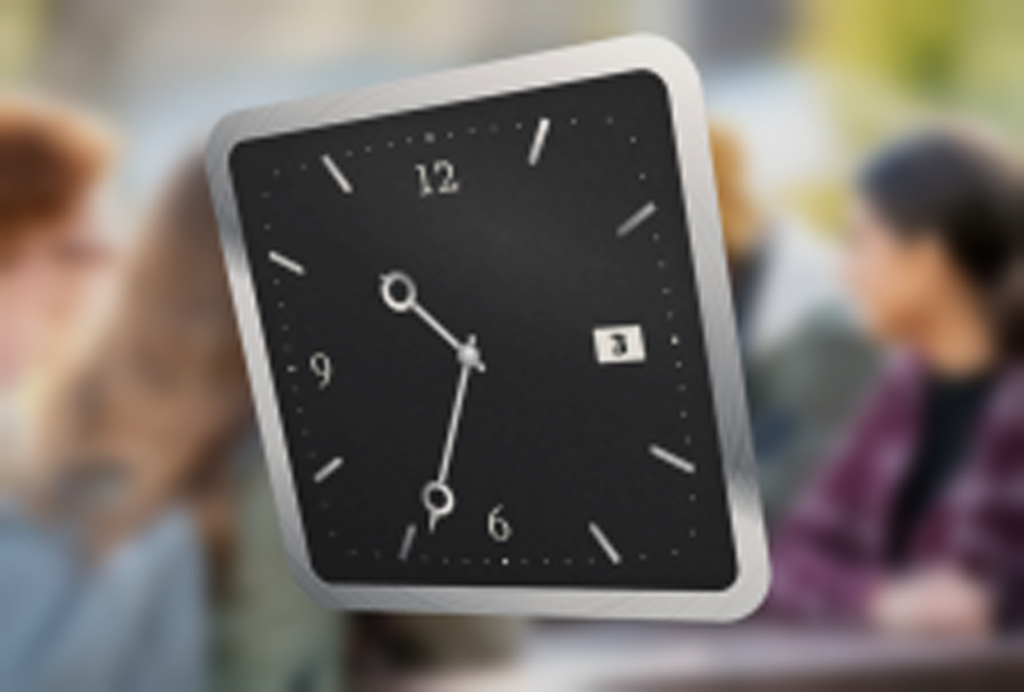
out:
{"hour": 10, "minute": 34}
